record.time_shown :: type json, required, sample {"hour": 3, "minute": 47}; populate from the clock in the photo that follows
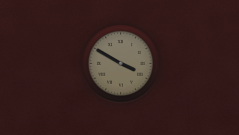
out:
{"hour": 3, "minute": 50}
